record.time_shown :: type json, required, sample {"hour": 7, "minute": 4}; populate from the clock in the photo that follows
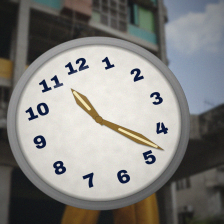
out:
{"hour": 11, "minute": 23}
